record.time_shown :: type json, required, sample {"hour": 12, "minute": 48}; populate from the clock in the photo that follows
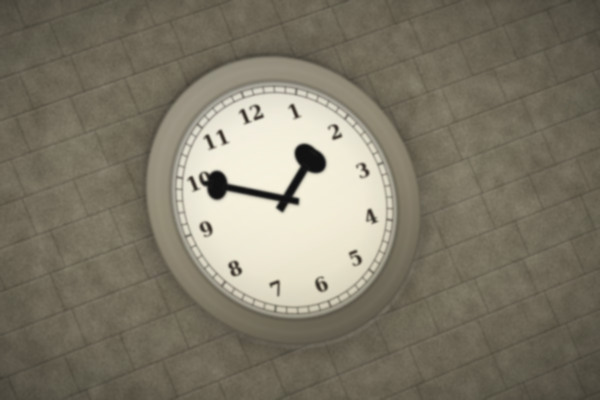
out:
{"hour": 1, "minute": 50}
